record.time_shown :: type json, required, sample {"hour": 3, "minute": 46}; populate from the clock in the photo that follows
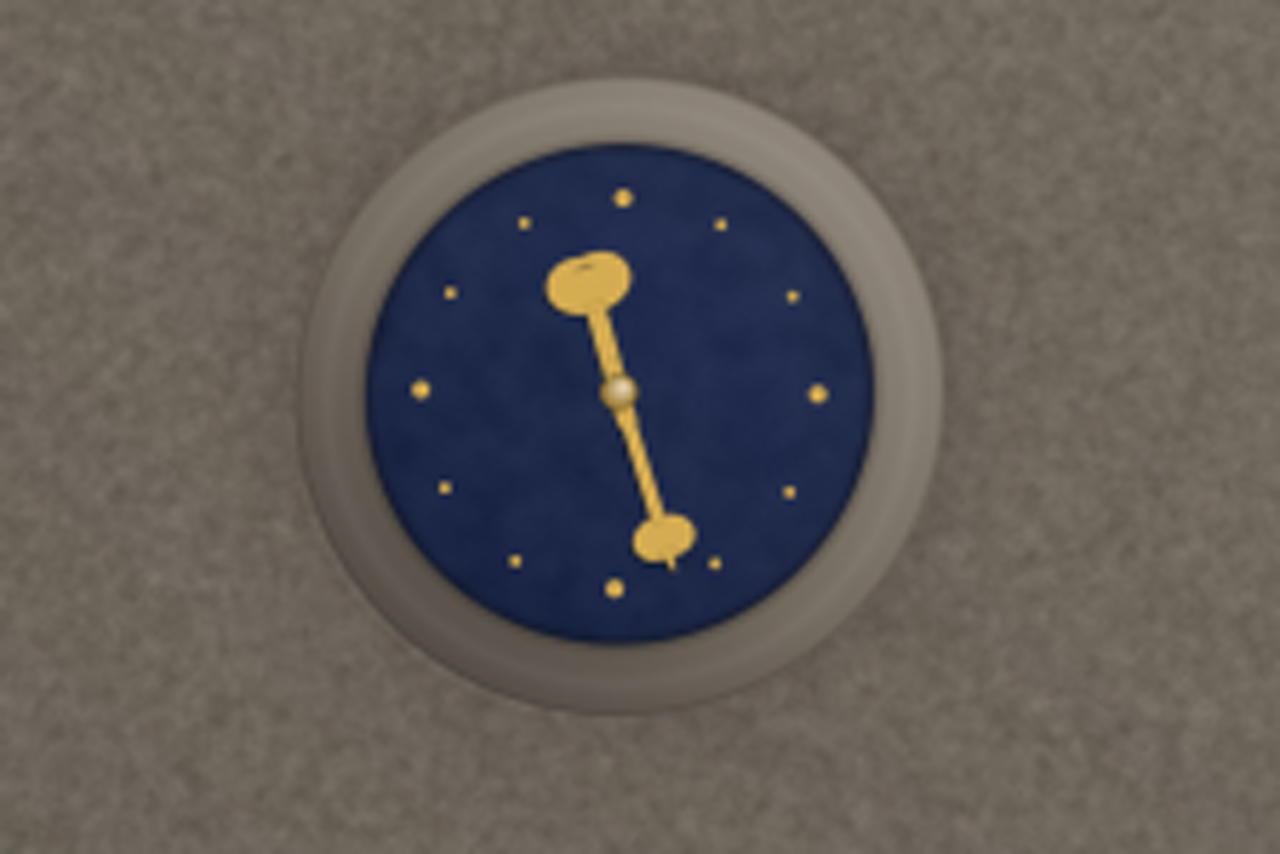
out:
{"hour": 11, "minute": 27}
